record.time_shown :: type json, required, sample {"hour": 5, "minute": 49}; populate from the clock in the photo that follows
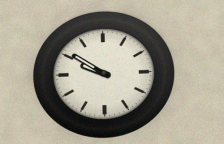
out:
{"hour": 9, "minute": 51}
